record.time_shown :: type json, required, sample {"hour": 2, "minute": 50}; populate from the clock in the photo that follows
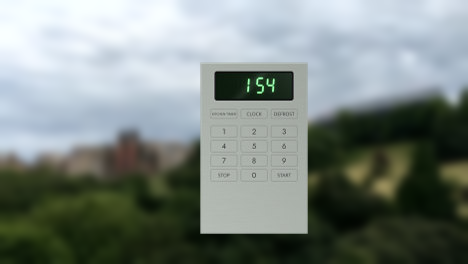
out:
{"hour": 1, "minute": 54}
